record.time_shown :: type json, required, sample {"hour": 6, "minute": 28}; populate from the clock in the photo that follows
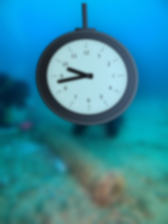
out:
{"hour": 9, "minute": 43}
